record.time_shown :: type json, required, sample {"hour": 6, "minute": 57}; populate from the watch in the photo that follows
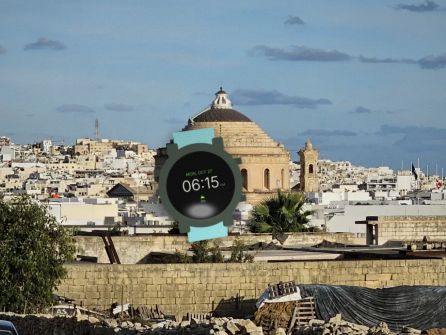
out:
{"hour": 6, "minute": 15}
